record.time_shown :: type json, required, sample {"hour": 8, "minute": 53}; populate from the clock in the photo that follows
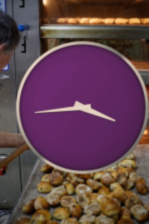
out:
{"hour": 3, "minute": 44}
